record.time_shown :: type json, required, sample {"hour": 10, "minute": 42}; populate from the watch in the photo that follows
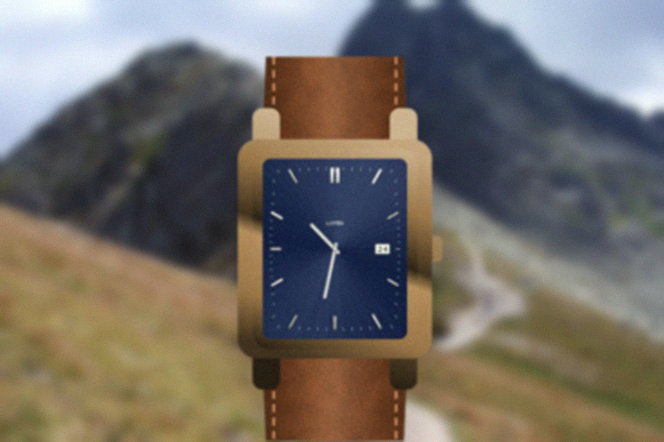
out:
{"hour": 10, "minute": 32}
